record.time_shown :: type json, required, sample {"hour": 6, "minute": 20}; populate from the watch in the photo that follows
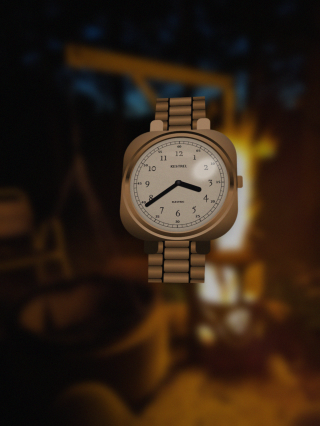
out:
{"hour": 3, "minute": 39}
